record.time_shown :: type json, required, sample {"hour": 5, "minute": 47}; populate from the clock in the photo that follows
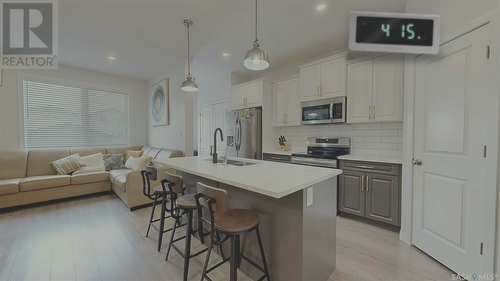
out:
{"hour": 4, "minute": 15}
